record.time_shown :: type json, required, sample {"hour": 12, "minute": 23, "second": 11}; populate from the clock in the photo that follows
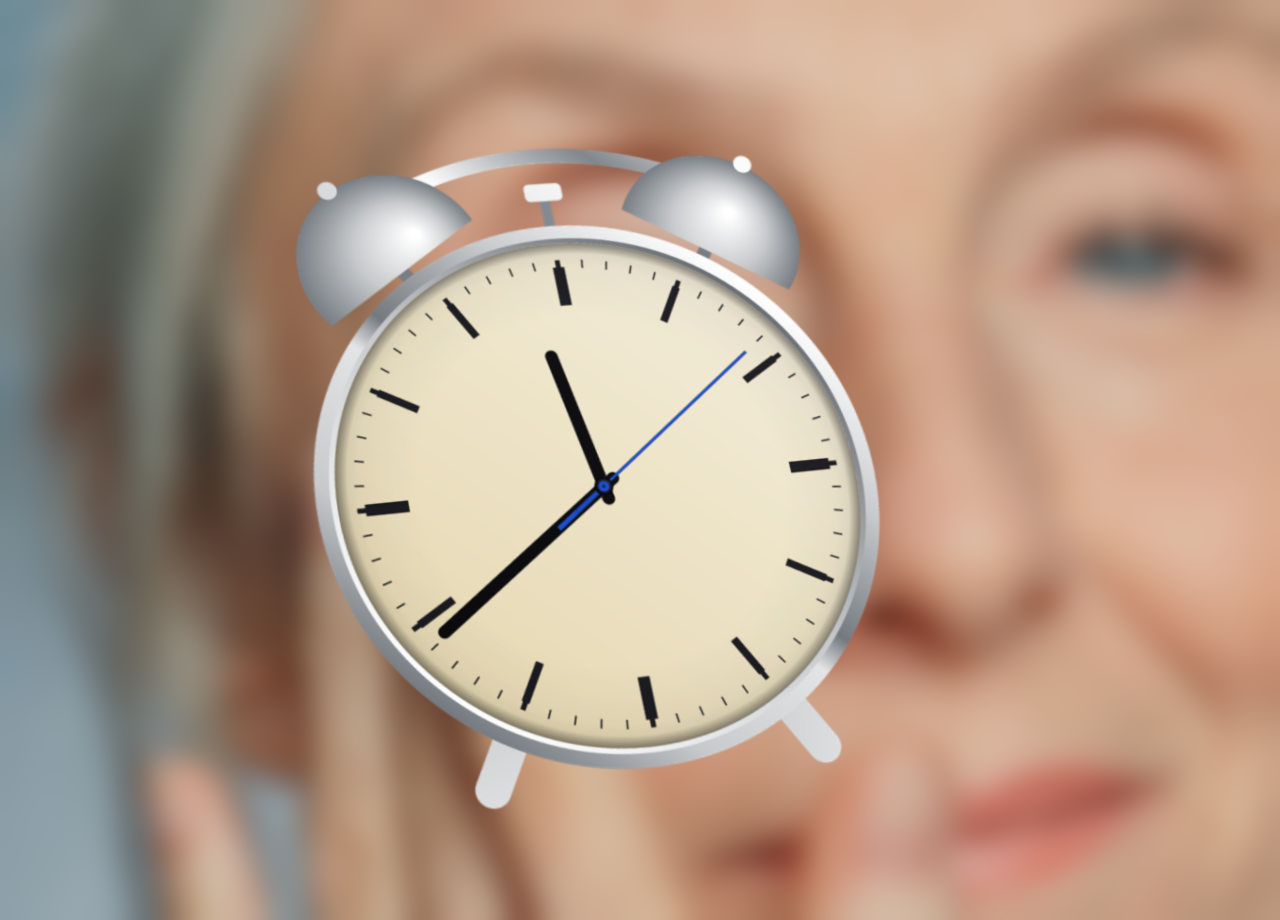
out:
{"hour": 11, "minute": 39, "second": 9}
